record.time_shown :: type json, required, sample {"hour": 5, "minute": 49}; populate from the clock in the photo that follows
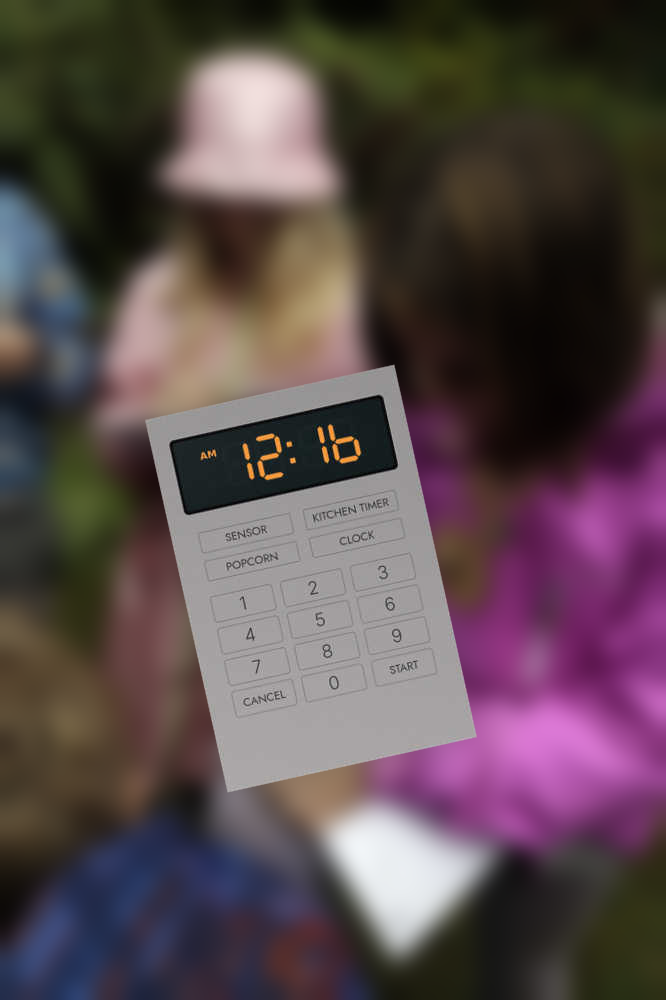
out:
{"hour": 12, "minute": 16}
